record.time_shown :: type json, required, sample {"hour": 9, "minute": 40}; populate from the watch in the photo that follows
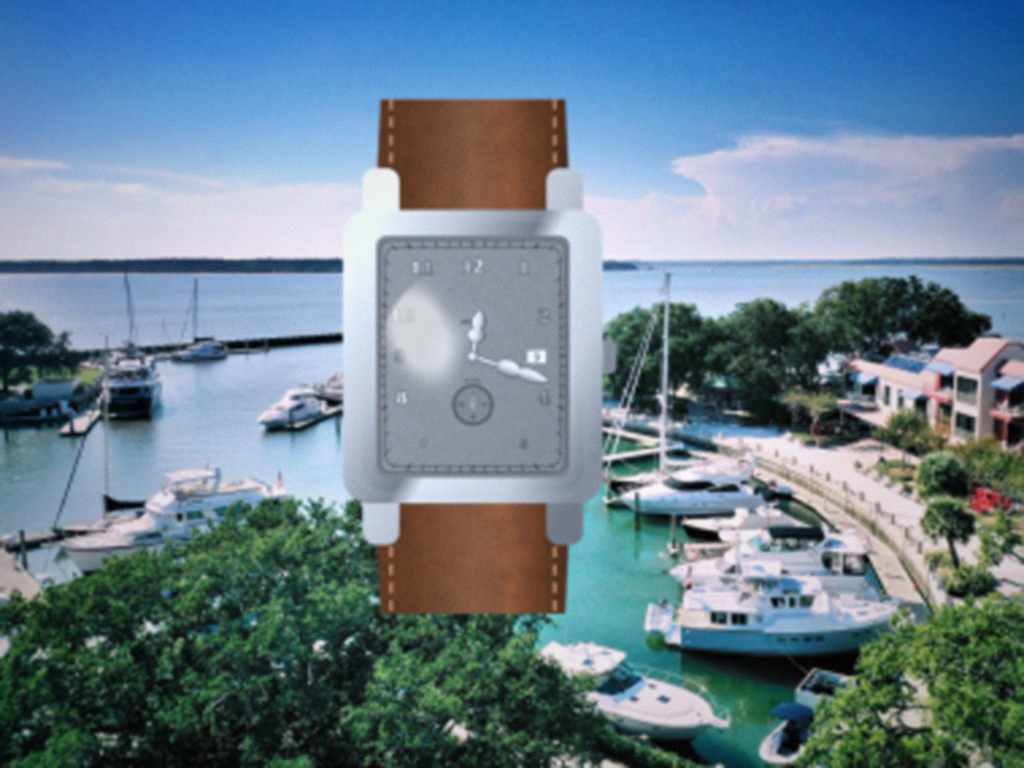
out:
{"hour": 12, "minute": 18}
